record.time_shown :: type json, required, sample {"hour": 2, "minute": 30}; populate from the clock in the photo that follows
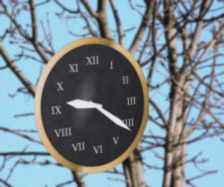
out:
{"hour": 9, "minute": 21}
